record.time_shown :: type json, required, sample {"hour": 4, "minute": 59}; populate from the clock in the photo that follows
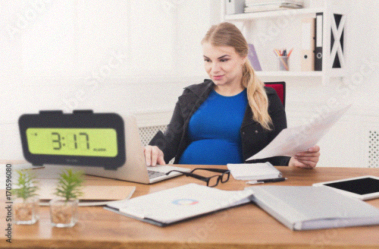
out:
{"hour": 3, "minute": 17}
